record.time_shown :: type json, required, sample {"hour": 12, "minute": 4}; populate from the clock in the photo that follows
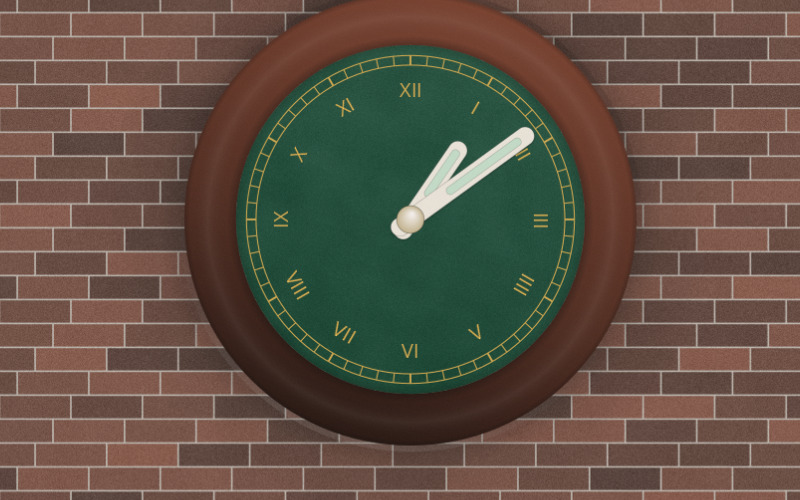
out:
{"hour": 1, "minute": 9}
